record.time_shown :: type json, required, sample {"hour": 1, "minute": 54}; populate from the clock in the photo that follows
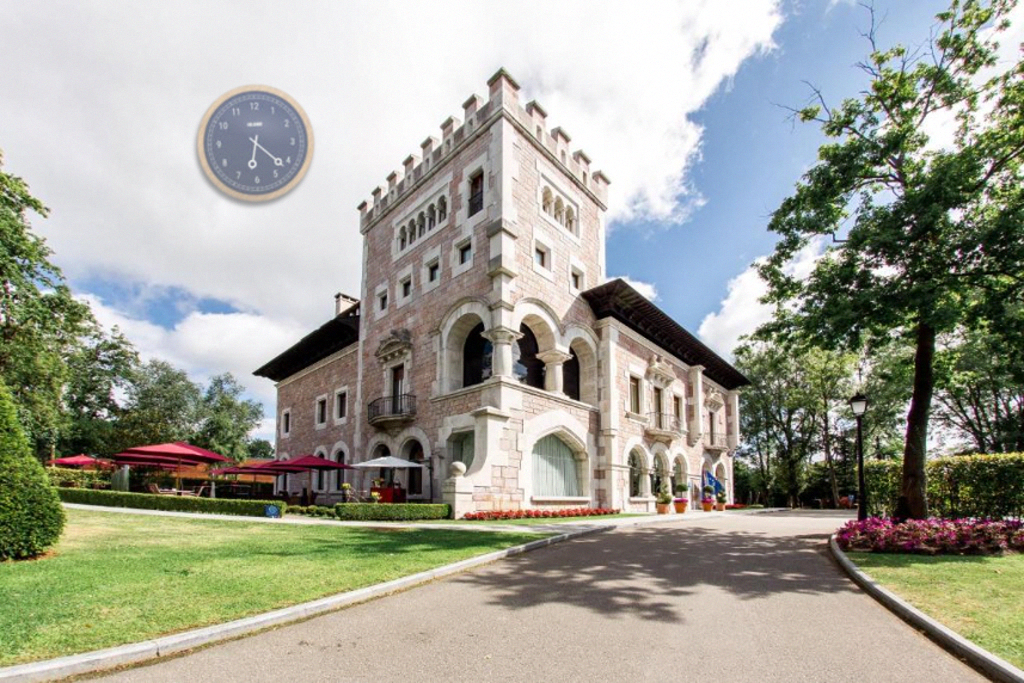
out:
{"hour": 6, "minute": 22}
